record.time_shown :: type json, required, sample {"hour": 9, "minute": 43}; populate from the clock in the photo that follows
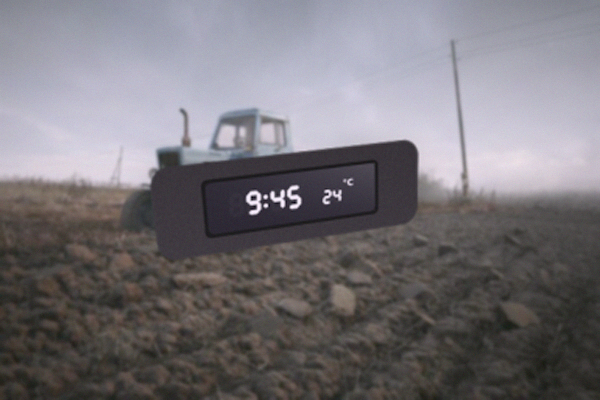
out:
{"hour": 9, "minute": 45}
